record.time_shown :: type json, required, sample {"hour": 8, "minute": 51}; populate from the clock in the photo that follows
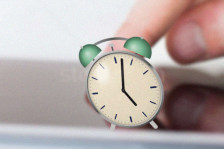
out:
{"hour": 5, "minute": 2}
